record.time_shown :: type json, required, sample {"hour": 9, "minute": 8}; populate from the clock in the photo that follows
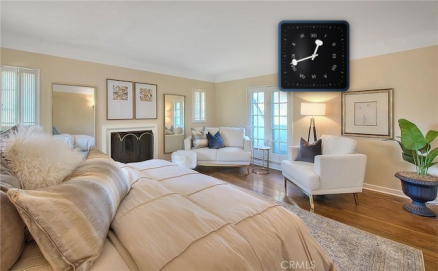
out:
{"hour": 12, "minute": 42}
